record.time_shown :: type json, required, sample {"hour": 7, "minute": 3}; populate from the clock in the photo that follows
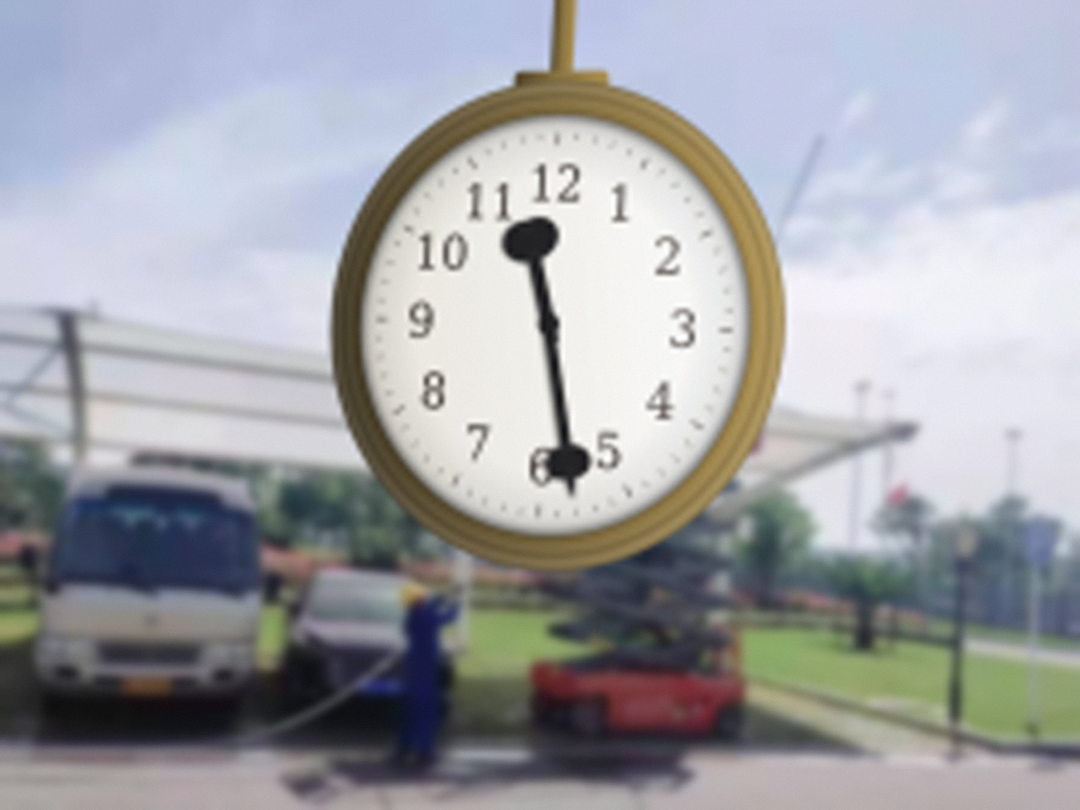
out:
{"hour": 11, "minute": 28}
